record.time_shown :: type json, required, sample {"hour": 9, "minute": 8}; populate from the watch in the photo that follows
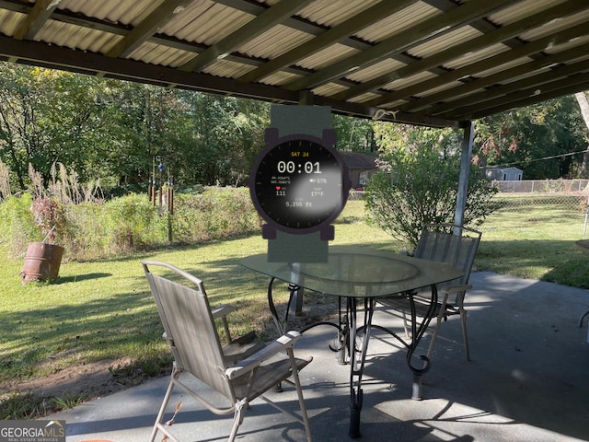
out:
{"hour": 0, "minute": 1}
